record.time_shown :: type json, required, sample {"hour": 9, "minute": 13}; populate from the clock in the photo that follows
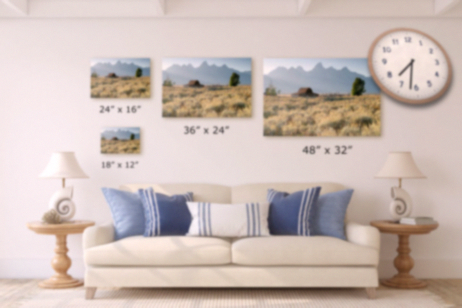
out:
{"hour": 7, "minute": 32}
